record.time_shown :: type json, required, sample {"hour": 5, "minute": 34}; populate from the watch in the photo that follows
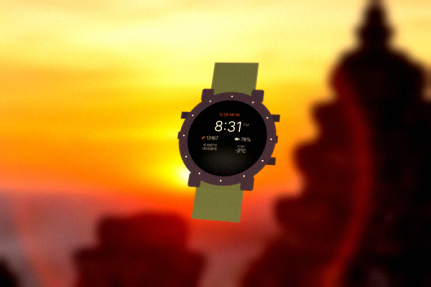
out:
{"hour": 8, "minute": 31}
